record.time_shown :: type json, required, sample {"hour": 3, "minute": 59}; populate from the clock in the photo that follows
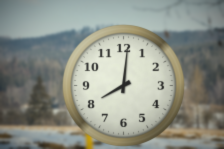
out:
{"hour": 8, "minute": 1}
